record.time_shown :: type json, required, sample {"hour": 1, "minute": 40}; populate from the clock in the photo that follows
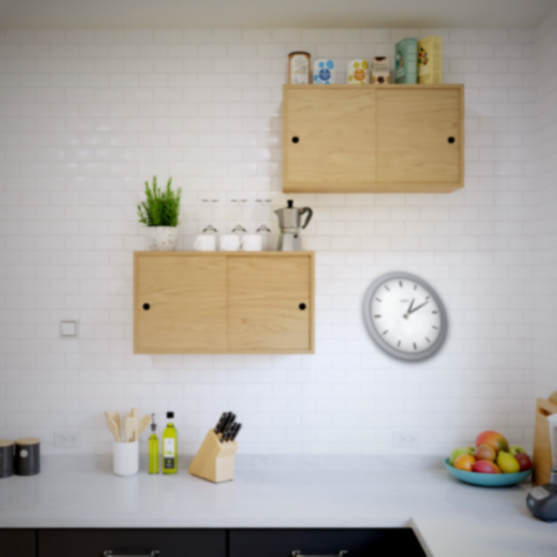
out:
{"hour": 1, "minute": 11}
